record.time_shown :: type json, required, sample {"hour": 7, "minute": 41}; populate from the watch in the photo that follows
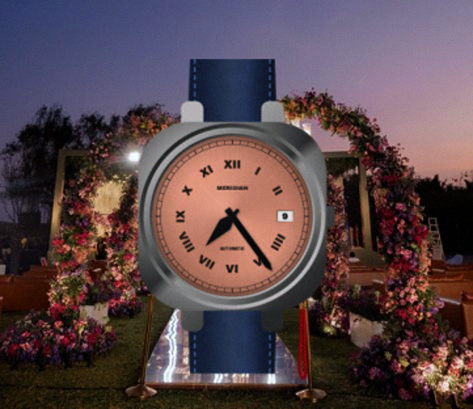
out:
{"hour": 7, "minute": 24}
